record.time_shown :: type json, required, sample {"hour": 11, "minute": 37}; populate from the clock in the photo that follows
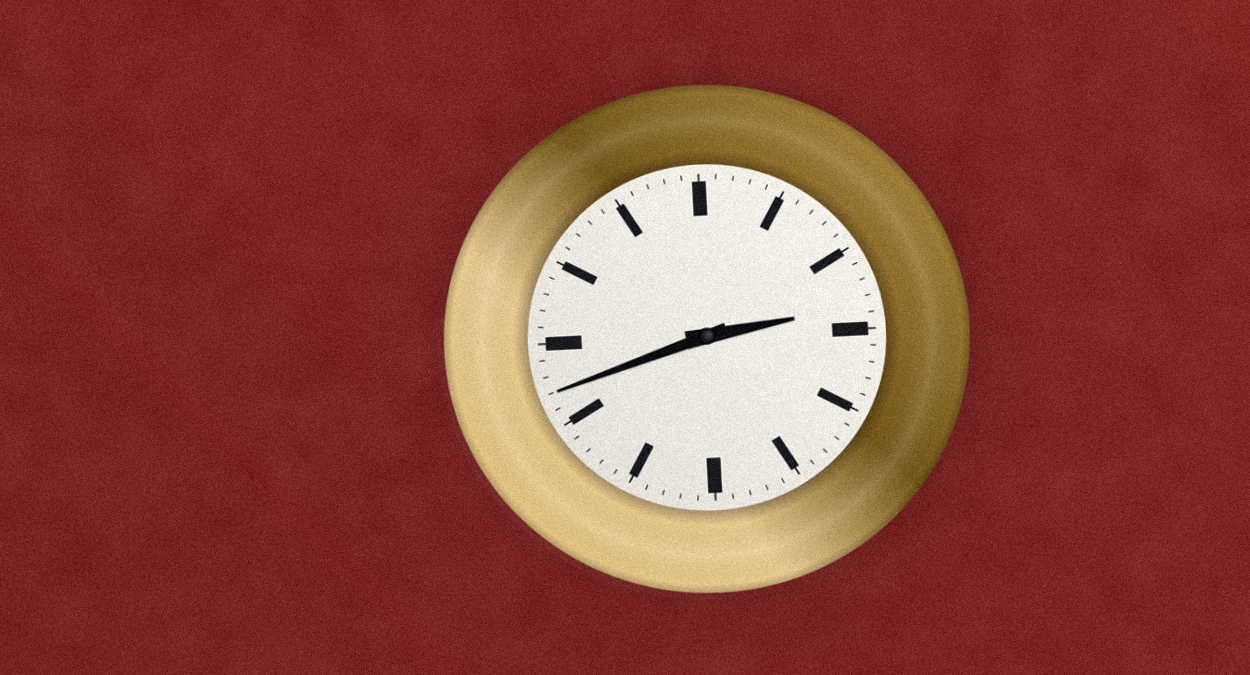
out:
{"hour": 2, "minute": 42}
